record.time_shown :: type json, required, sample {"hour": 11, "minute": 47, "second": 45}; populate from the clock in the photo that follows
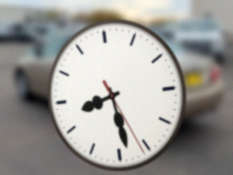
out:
{"hour": 8, "minute": 28, "second": 26}
